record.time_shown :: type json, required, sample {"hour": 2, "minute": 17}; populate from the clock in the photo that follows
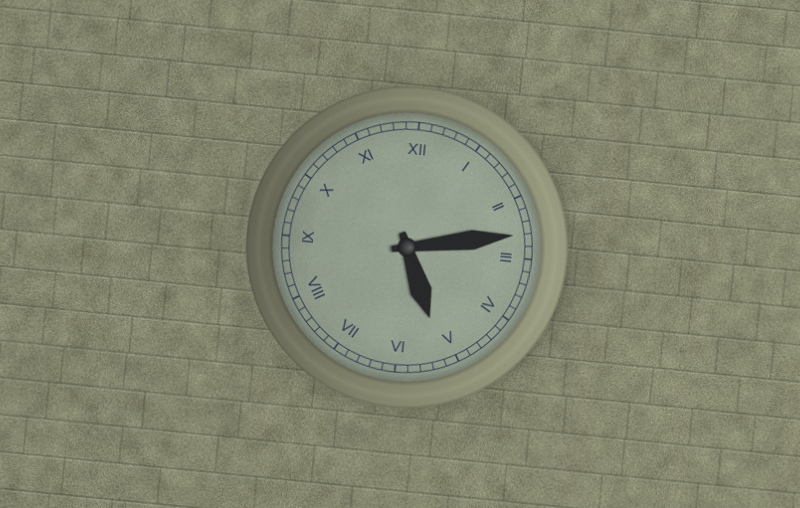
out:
{"hour": 5, "minute": 13}
